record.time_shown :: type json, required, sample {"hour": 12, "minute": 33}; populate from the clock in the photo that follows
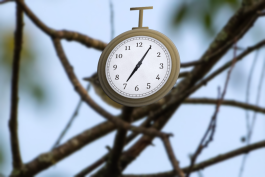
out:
{"hour": 7, "minute": 5}
